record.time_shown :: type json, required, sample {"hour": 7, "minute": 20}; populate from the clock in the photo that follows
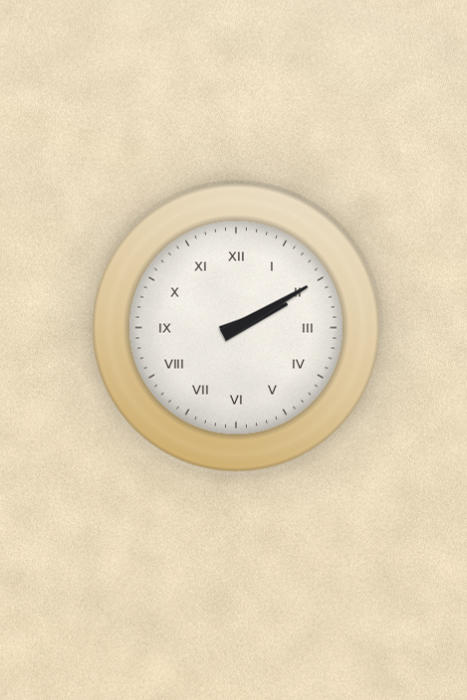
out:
{"hour": 2, "minute": 10}
